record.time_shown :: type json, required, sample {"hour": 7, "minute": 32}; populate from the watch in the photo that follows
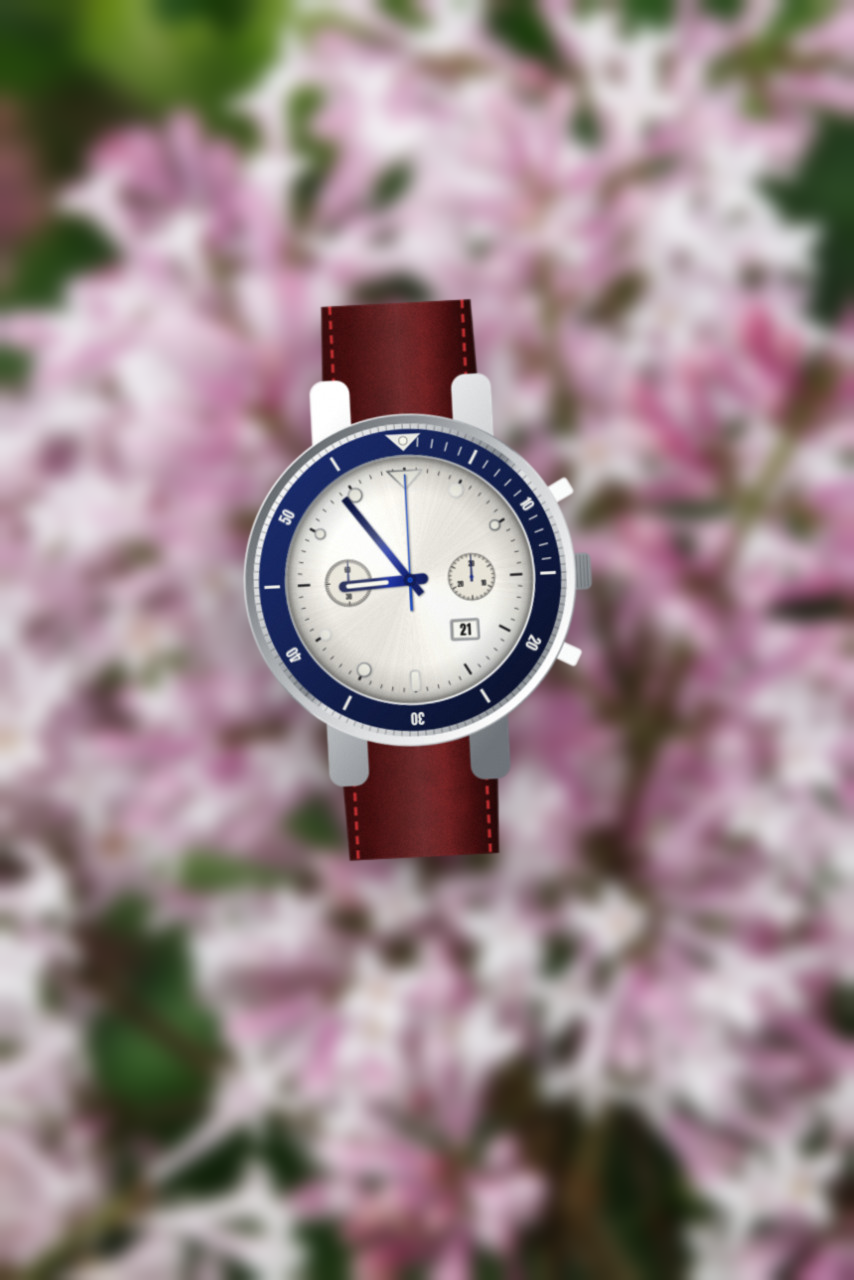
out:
{"hour": 8, "minute": 54}
